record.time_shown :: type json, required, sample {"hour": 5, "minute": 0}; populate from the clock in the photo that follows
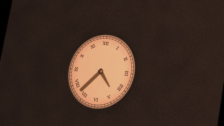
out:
{"hour": 4, "minute": 37}
